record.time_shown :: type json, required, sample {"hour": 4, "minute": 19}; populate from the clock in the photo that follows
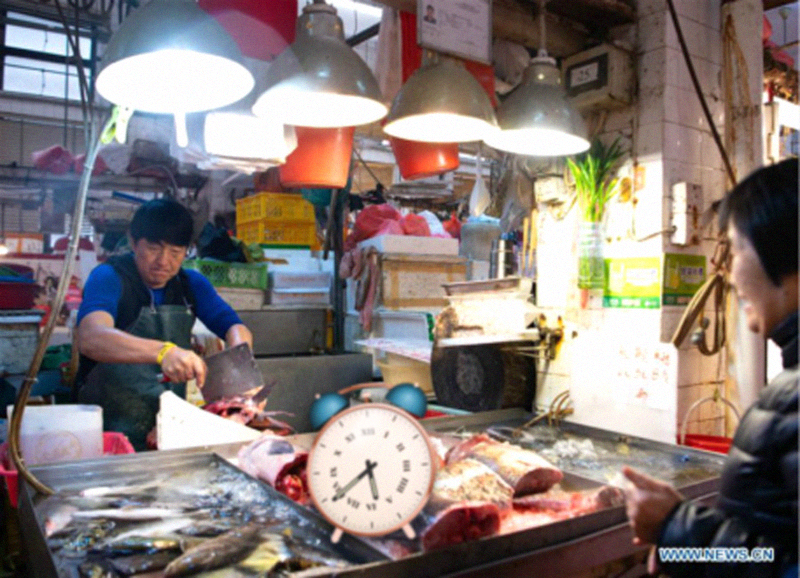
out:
{"hour": 5, "minute": 39}
